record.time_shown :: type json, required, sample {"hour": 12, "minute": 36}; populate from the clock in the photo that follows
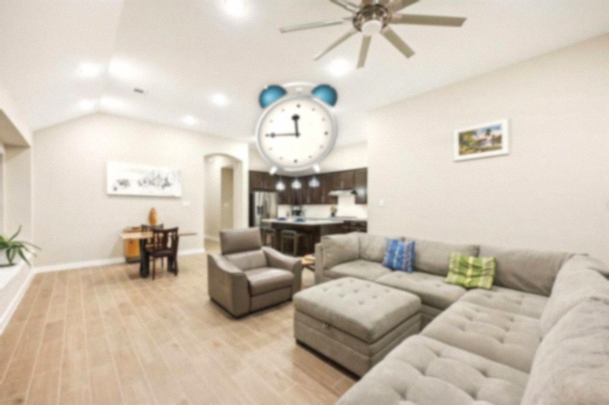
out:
{"hour": 11, "minute": 45}
